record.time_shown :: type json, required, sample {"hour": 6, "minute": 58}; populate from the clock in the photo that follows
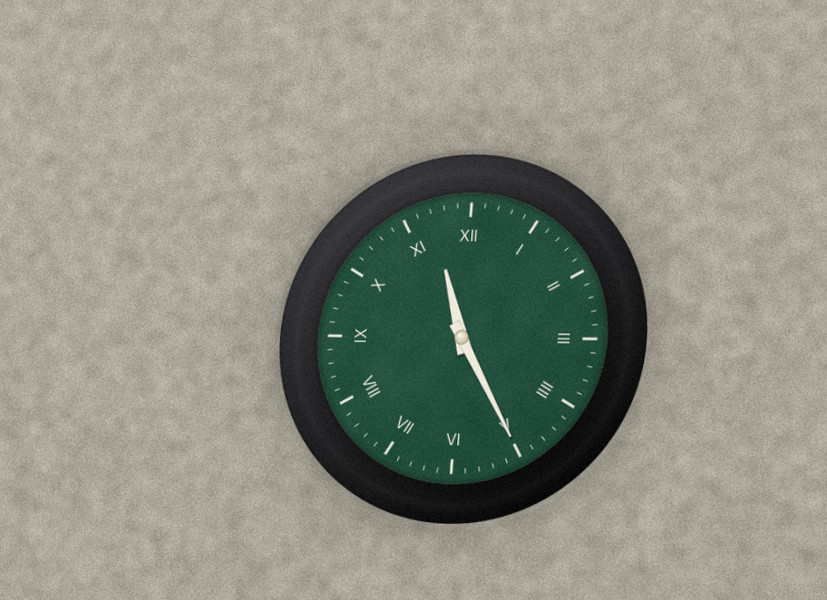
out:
{"hour": 11, "minute": 25}
